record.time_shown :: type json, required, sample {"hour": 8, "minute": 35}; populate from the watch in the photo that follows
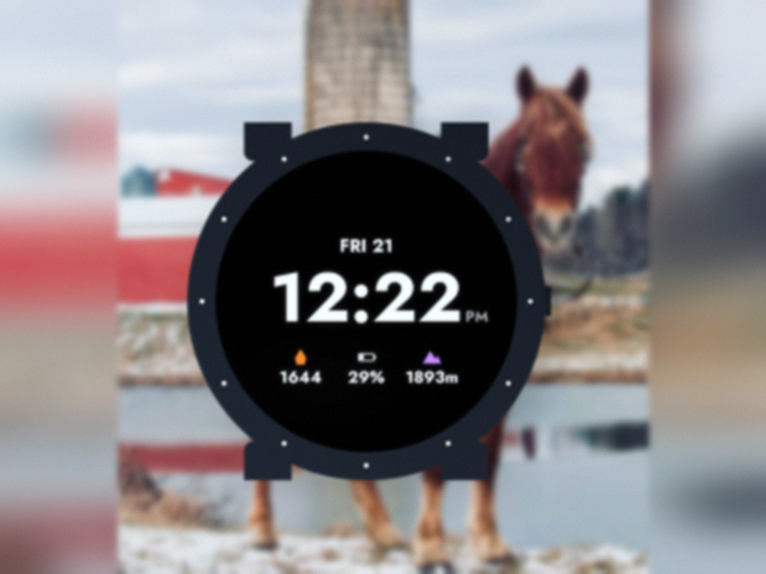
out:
{"hour": 12, "minute": 22}
